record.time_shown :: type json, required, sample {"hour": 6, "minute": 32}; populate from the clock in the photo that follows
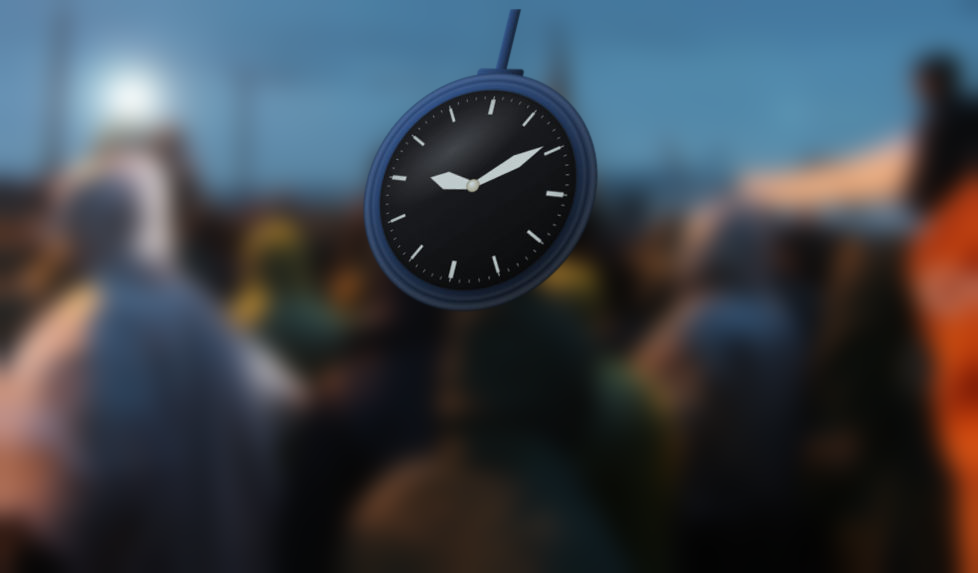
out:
{"hour": 9, "minute": 9}
